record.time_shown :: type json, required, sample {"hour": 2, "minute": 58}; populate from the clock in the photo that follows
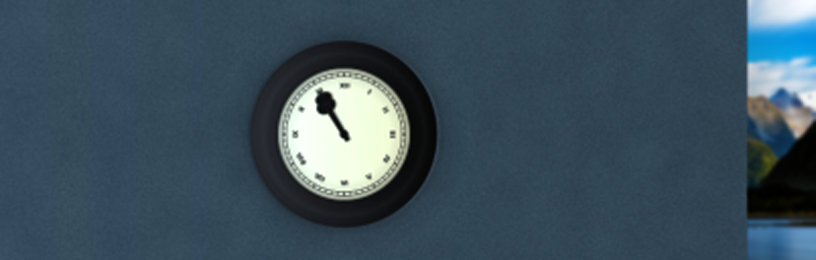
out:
{"hour": 10, "minute": 55}
